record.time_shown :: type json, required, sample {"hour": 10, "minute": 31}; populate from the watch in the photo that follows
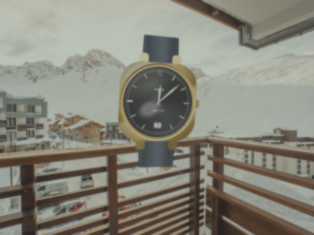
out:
{"hour": 12, "minute": 8}
